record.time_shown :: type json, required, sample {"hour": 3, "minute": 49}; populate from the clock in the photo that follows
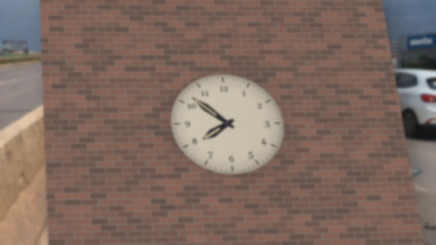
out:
{"hour": 7, "minute": 52}
